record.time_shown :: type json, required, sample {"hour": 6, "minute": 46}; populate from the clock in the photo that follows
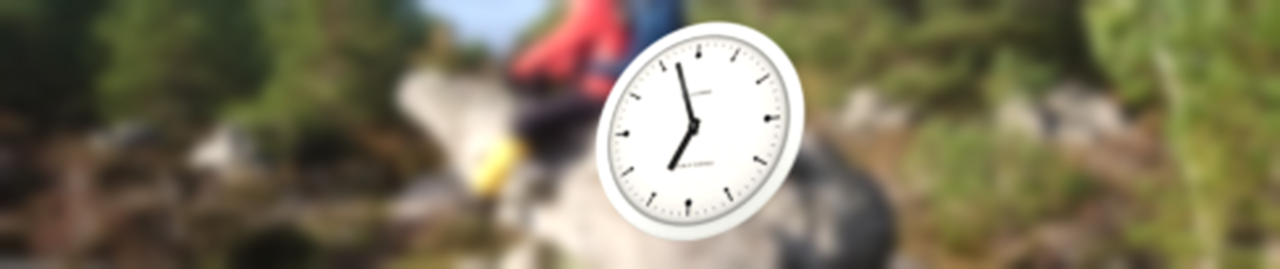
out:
{"hour": 6, "minute": 57}
